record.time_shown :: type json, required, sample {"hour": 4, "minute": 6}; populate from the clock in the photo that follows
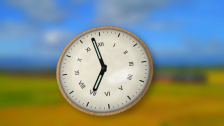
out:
{"hour": 6, "minute": 58}
